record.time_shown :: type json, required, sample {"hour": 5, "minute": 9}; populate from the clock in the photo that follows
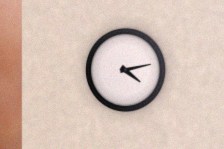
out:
{"hour": 4, "minute": 13}
